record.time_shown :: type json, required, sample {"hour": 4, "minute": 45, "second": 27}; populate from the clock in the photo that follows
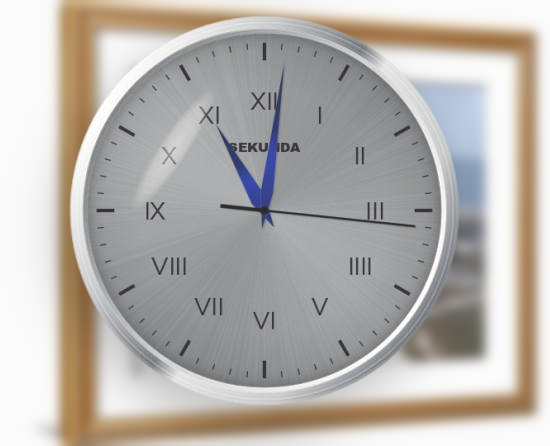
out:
{"hour": 11, "minute": 1, "second": 16}
